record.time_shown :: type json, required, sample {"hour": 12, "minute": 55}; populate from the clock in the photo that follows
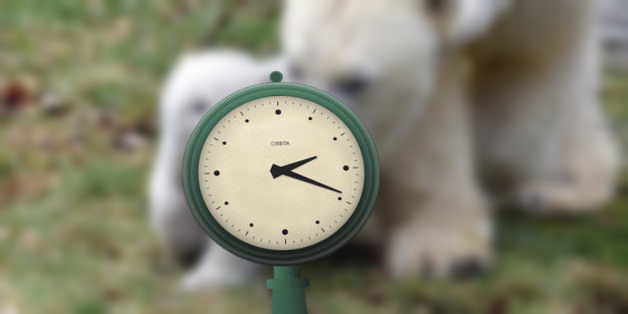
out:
{"hour": 2, "minute": 19}
